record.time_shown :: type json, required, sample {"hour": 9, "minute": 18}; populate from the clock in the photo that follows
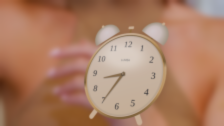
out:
{"hour": 8, "minute": 35}
